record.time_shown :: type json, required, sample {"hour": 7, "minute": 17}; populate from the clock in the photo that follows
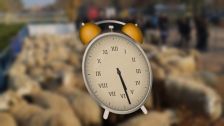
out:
{"hour": 5, "minute": 28}
